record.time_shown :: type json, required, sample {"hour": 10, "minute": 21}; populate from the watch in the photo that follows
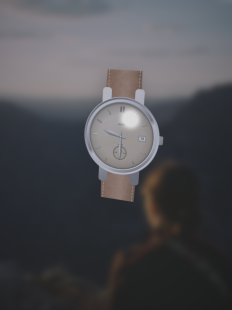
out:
{"hour": 9, "minute": 30}
